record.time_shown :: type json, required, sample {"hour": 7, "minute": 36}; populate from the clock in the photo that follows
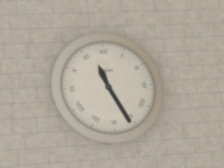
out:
{"hour": 11, "minute": 26}
